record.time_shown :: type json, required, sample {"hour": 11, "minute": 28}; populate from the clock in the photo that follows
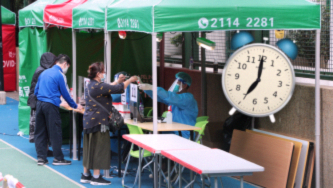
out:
{"hour": 7, "minute": 0}
